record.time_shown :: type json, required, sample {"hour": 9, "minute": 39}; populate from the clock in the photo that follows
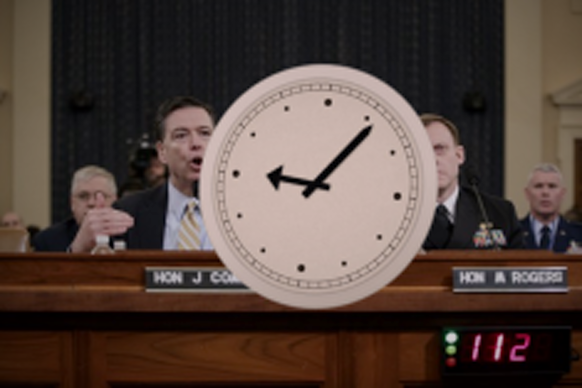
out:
{"hour": 9, "minute": 6}
